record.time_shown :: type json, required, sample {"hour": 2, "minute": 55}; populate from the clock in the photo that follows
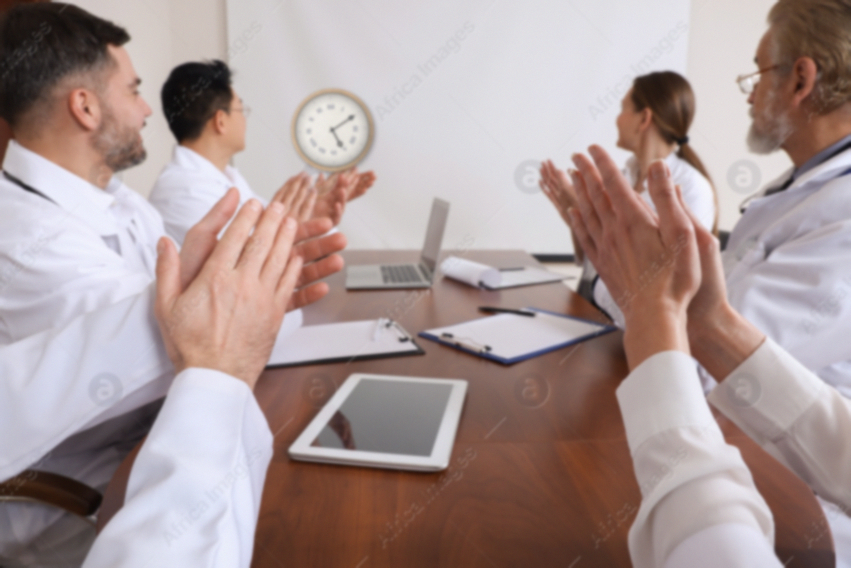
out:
{"hour": 5, "minute": 10}
